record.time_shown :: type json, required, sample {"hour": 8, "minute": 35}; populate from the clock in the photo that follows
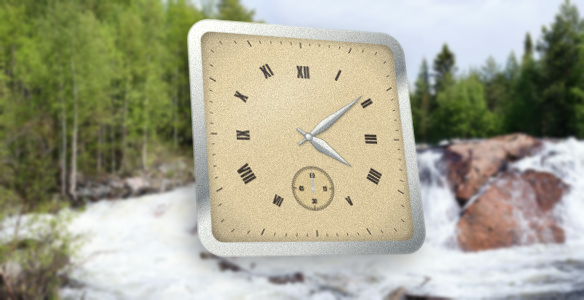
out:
{"hour": 4, "minute": 9}
